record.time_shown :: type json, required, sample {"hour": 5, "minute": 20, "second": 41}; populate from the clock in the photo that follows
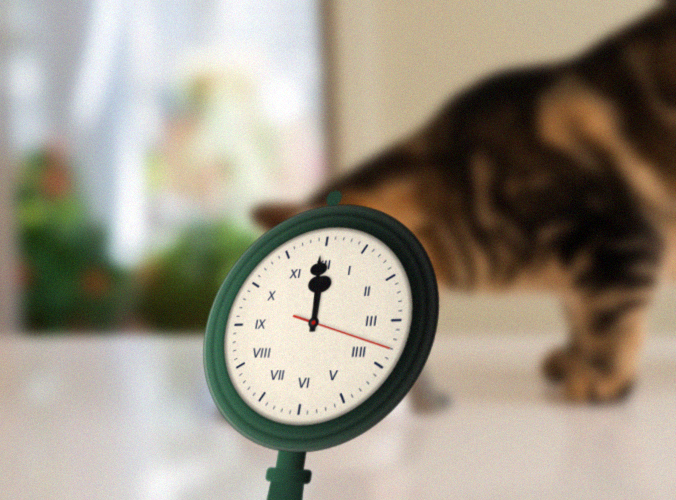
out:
{"hour": 11, "minute": 59, "second": 18}
